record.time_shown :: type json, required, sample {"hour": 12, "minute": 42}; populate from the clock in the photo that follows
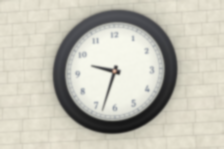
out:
{"hour": 9, "minute": 33}
